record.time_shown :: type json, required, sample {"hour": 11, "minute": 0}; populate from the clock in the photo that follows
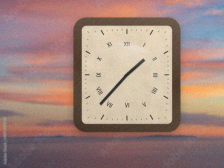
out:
{"hour": 1, "minute": 37}
